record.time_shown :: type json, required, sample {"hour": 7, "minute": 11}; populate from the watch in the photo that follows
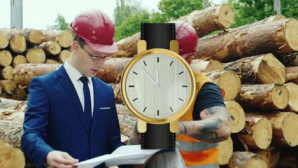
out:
{"hour": 11, "minute": 53}
